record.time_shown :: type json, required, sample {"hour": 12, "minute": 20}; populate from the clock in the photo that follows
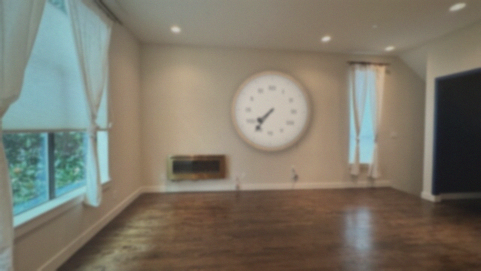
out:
{"hour": 7, "minute": 36}
